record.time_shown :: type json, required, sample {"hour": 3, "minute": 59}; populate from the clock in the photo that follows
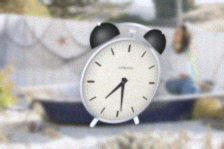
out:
{"hour": 7, "minute": 29}
